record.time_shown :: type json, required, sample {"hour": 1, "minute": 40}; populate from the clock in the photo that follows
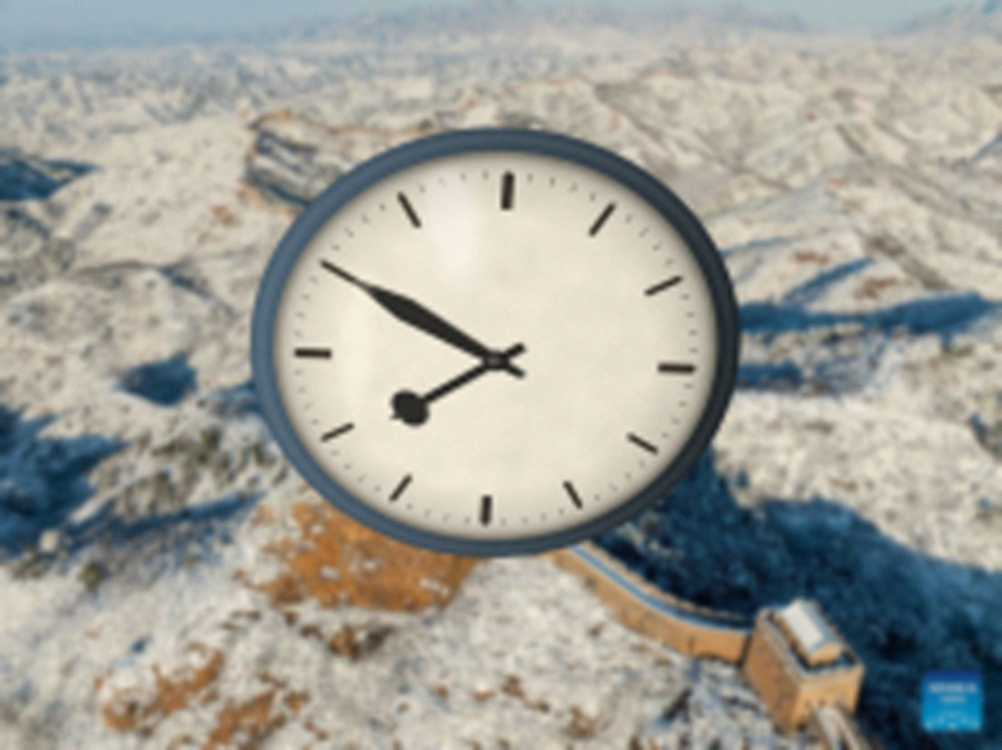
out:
{"hour": 7, "minute": 50}
